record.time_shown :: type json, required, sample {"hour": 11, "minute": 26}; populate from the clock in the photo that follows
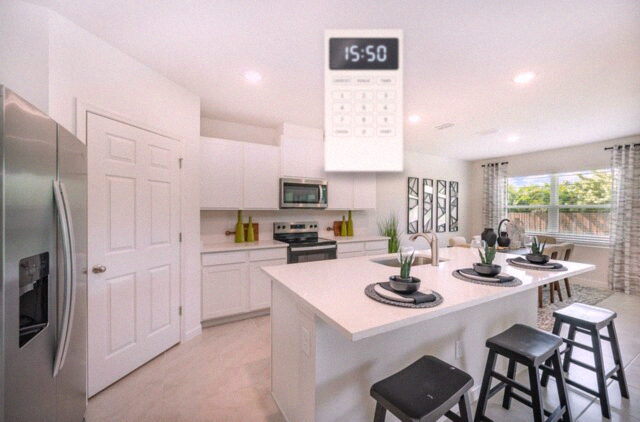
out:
{"hour": 15, "minute": 50}
